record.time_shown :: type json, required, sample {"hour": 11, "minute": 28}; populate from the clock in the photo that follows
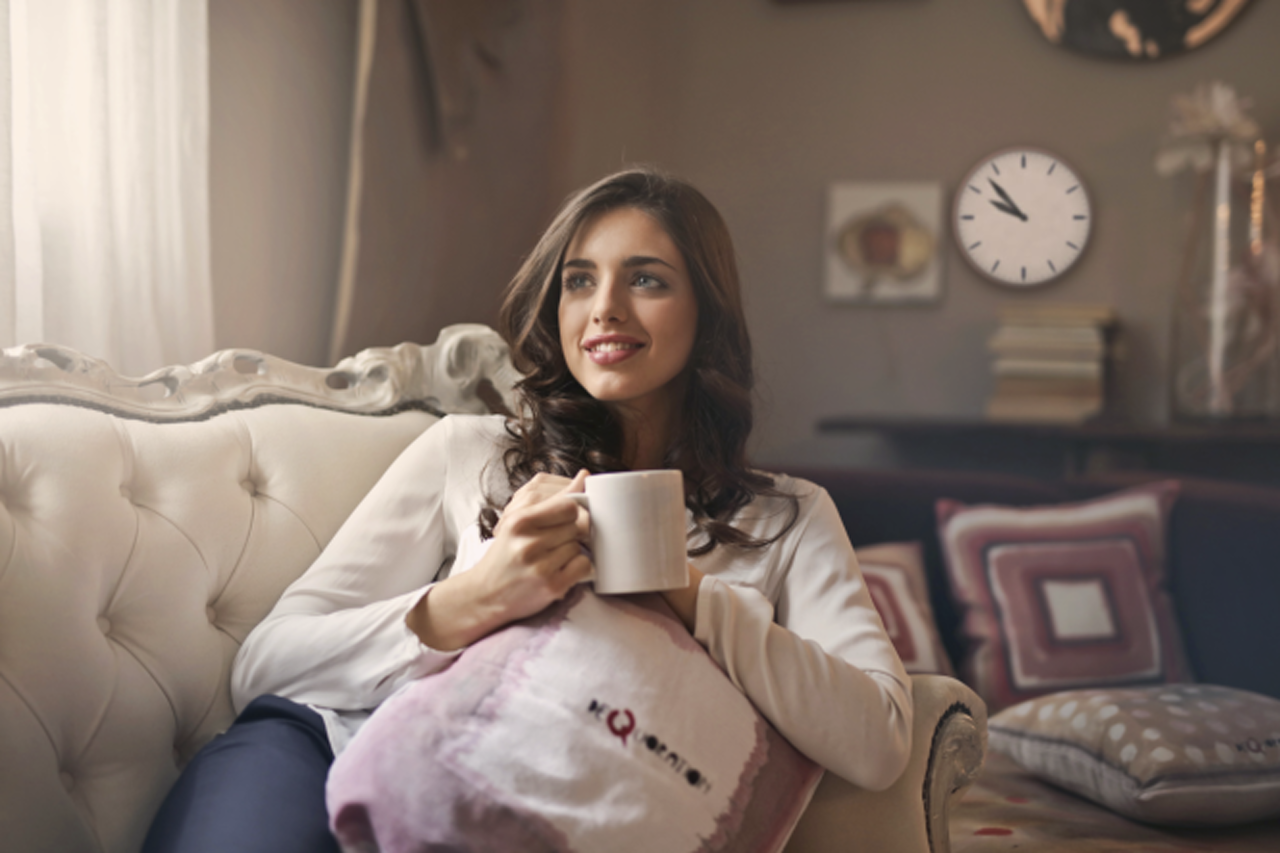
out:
{"hour": 9, "minute": 53}
